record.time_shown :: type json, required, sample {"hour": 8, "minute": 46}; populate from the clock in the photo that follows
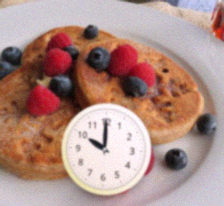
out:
{"hour": 10, "minute": 0}
